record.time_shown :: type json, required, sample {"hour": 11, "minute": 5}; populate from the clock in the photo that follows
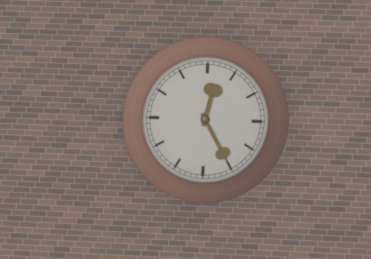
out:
{"hour": 12, "minute": 25}
